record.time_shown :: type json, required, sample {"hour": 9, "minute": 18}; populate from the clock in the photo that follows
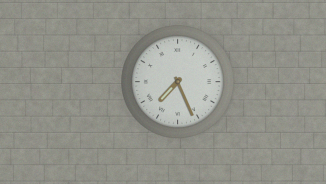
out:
{"hour": 7, "minute": 26}
